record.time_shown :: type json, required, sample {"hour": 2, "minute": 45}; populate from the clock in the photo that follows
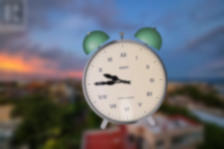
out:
{"hour": 9, "minute": 45}
